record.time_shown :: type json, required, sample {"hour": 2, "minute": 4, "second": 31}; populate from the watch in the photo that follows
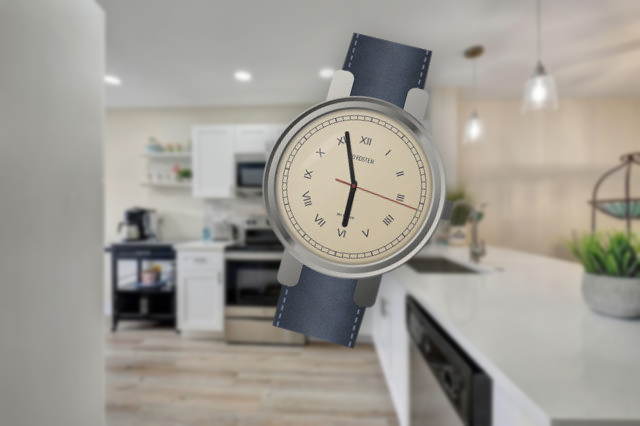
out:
{"hour": 5, "minute": 56, "second": 16}
